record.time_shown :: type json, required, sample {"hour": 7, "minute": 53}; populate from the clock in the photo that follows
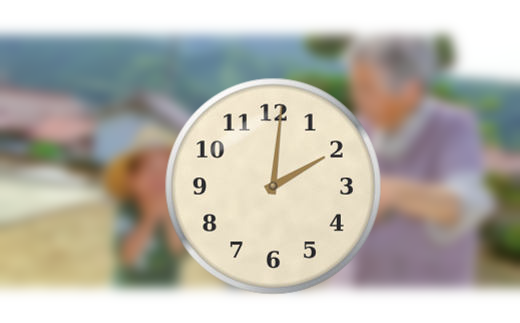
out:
{"hour": 2, "minute": 1}
